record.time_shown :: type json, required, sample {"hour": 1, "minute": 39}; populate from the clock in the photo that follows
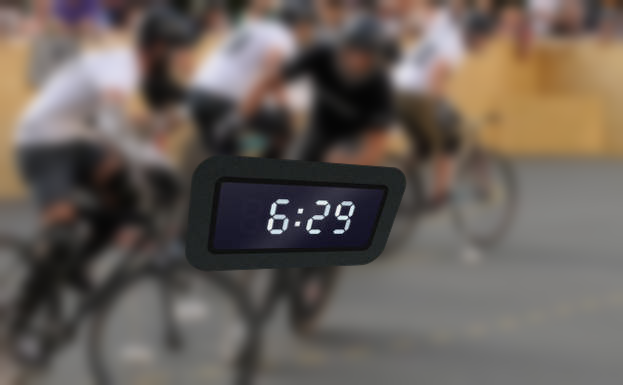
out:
{"hour": 6, "minute": 29}
